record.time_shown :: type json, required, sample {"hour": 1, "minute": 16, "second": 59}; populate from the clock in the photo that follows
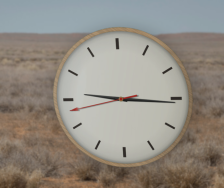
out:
{"hour": 9, "minute": 15, "second": 43}
